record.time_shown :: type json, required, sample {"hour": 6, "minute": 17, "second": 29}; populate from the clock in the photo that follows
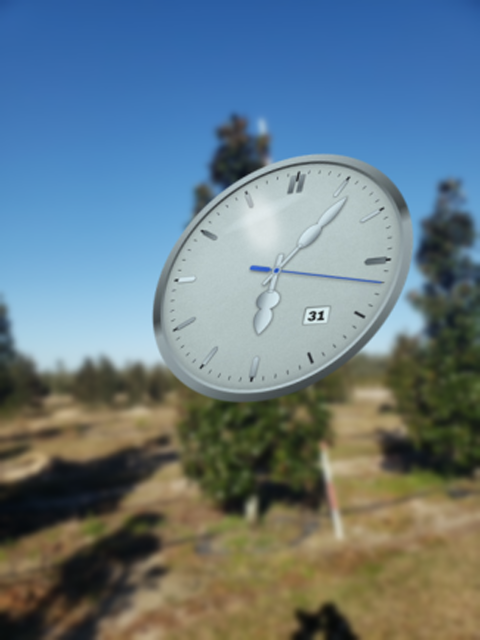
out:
{"hour": 6, "minute": 6, "second": 17}
